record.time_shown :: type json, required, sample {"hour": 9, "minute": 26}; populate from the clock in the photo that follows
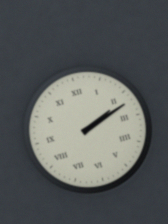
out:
{"hour": 2, "minute": 12}
